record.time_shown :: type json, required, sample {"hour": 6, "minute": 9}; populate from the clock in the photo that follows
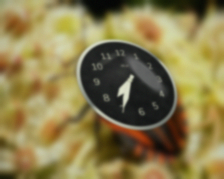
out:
{"hour": 7, "minute": 35}
